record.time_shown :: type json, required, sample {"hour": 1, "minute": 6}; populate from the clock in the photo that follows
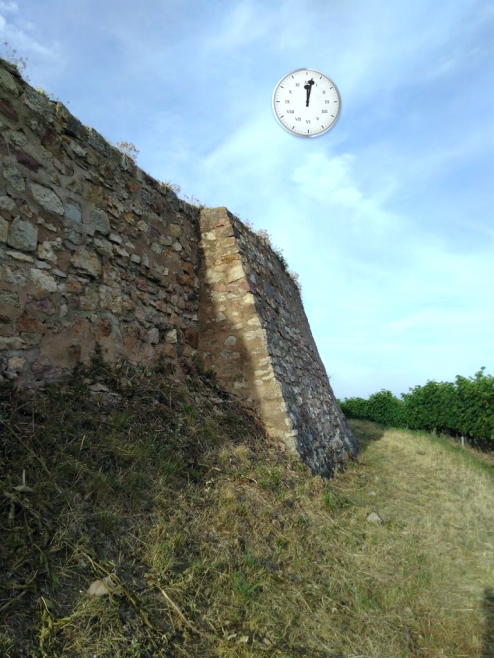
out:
{"hour": 12, "minute": 2}
